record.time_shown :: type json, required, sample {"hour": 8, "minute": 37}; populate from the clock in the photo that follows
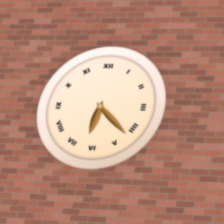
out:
{"hour": 6, "minute": 22}
